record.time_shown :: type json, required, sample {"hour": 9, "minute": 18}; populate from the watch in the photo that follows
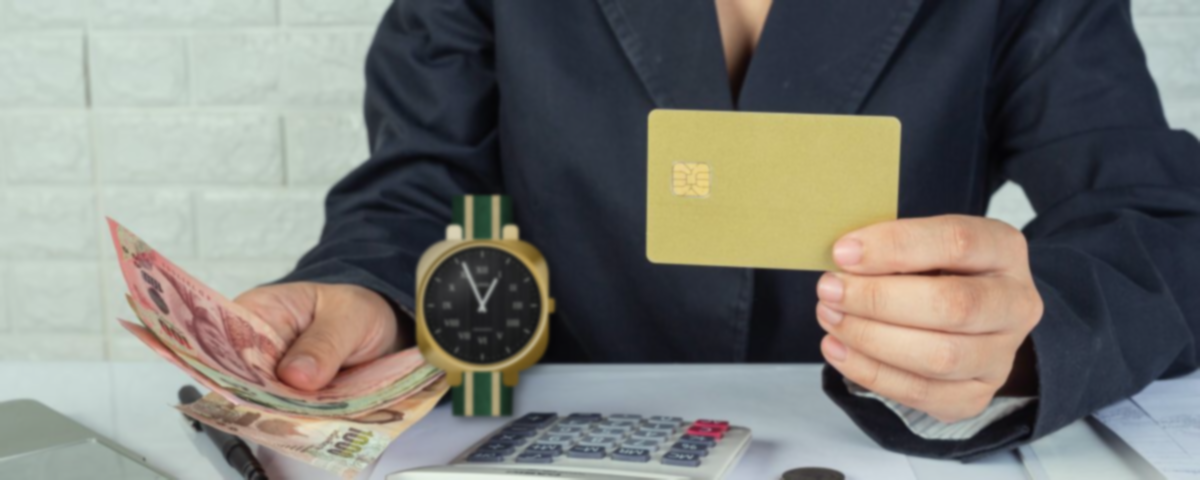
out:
{"hour": 12, "minute": 56}
